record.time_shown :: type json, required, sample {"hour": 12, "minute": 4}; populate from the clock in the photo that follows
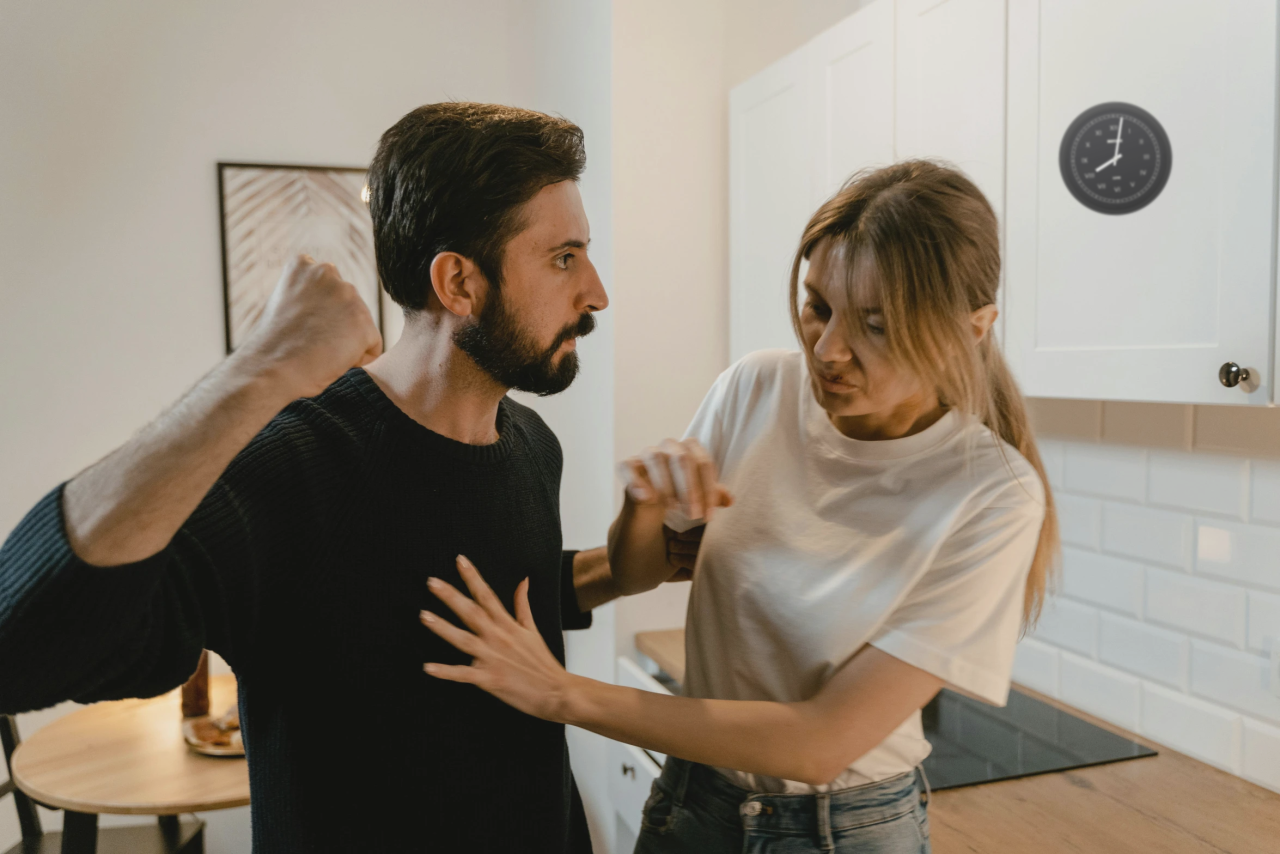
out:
{"hour": 8, "minute": 2}
